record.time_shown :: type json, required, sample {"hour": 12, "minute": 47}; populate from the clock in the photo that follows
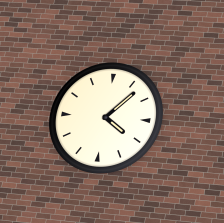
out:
{"hour": 4, "minute": 7}
